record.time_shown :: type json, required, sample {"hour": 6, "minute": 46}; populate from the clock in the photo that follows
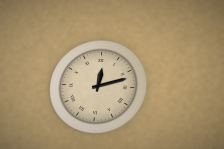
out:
{"hour": 12, "minute": 12}
